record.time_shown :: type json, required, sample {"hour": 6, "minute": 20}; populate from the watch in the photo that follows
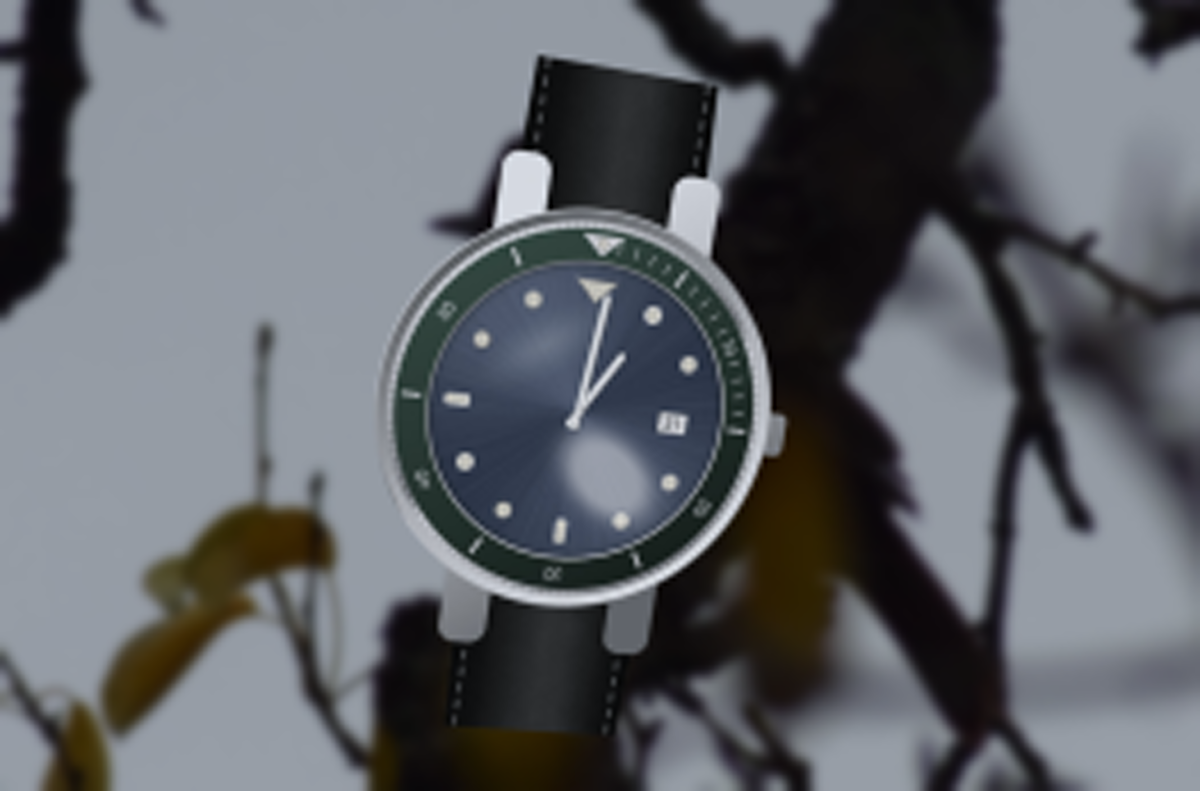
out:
{"hour": 1, "minute": 1}
